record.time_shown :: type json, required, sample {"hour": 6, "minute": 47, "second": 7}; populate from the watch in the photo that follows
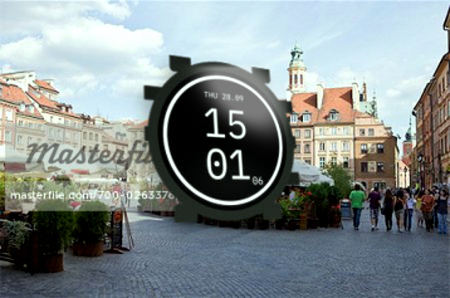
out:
{"hour": 15, "minute": 1, "second": 6}
